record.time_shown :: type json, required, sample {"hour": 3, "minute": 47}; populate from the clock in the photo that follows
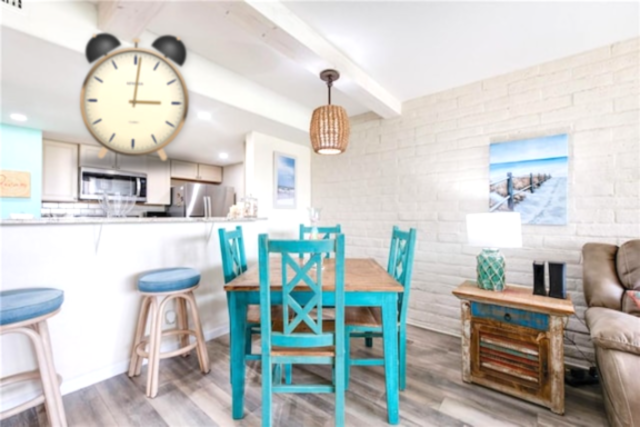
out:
{"hour": 3, "minute": 1}
